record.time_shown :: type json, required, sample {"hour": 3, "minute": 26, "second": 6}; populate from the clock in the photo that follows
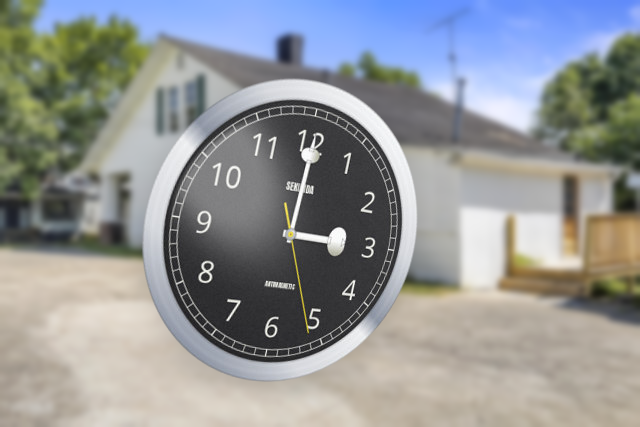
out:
{"hour": 3, "minute": 0, "second": 26}
